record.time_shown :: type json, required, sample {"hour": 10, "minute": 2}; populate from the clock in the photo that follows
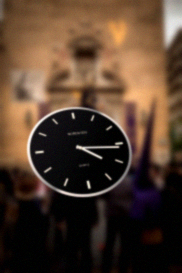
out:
{"hour": 4, "minute": 16}
